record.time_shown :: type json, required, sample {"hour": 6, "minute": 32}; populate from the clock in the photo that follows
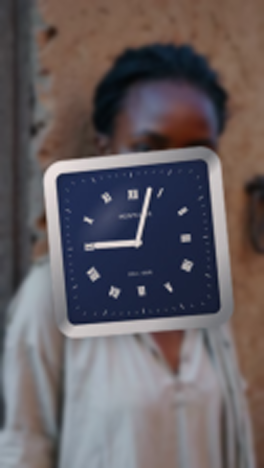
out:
{"hour": 9, "minute": 3}
